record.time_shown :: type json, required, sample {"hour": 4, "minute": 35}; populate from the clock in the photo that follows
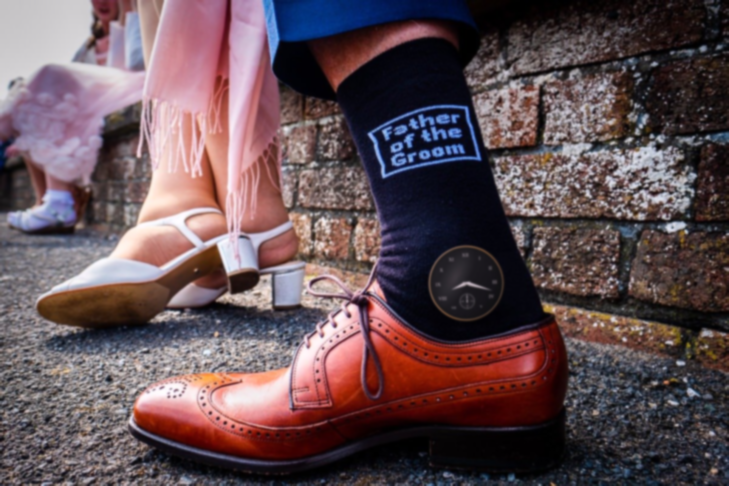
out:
{"hour": 8, "minute": 18}
